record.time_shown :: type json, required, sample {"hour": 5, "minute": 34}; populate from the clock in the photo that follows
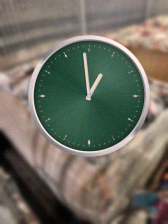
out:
{"hour": 12, "minute": 59}
